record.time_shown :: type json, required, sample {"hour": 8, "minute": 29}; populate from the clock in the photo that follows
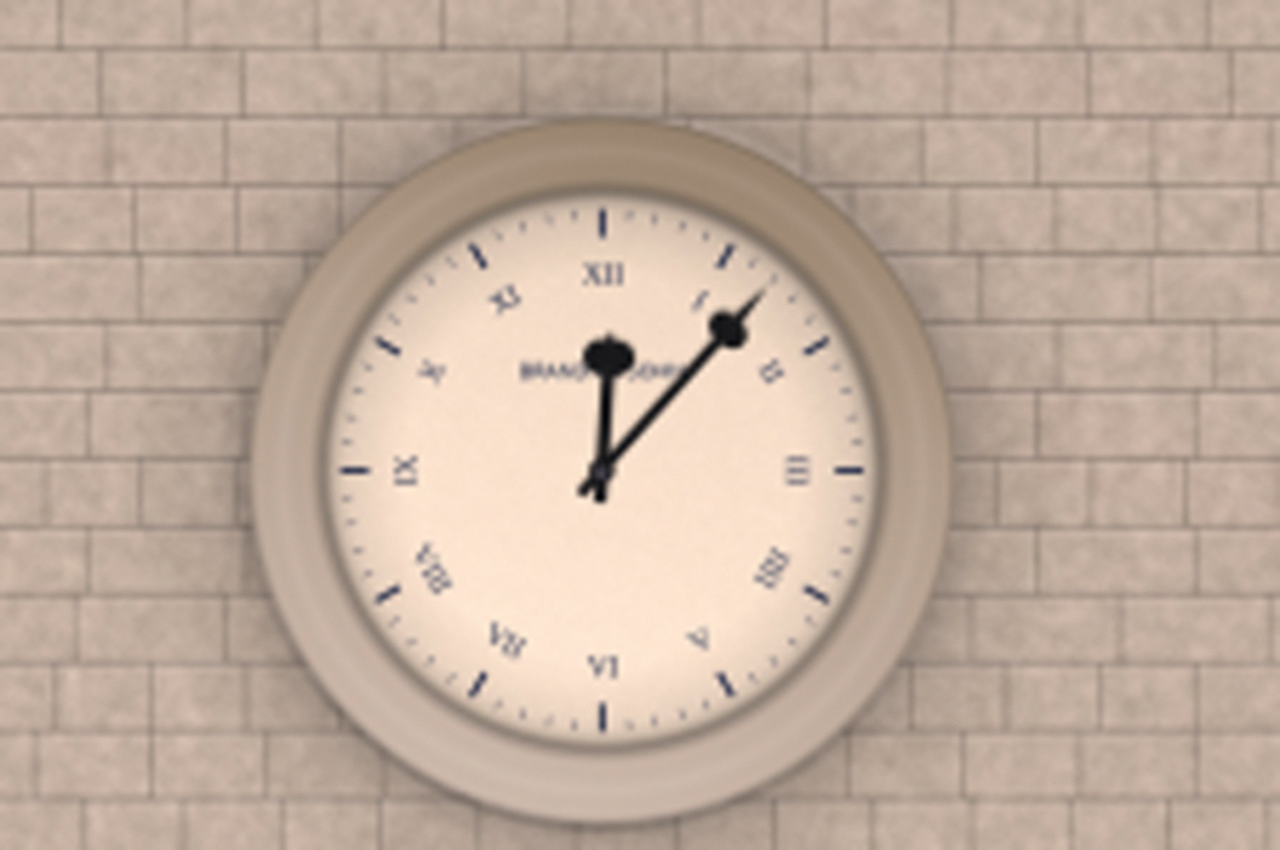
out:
{"hour": 12, "minute": 7}
